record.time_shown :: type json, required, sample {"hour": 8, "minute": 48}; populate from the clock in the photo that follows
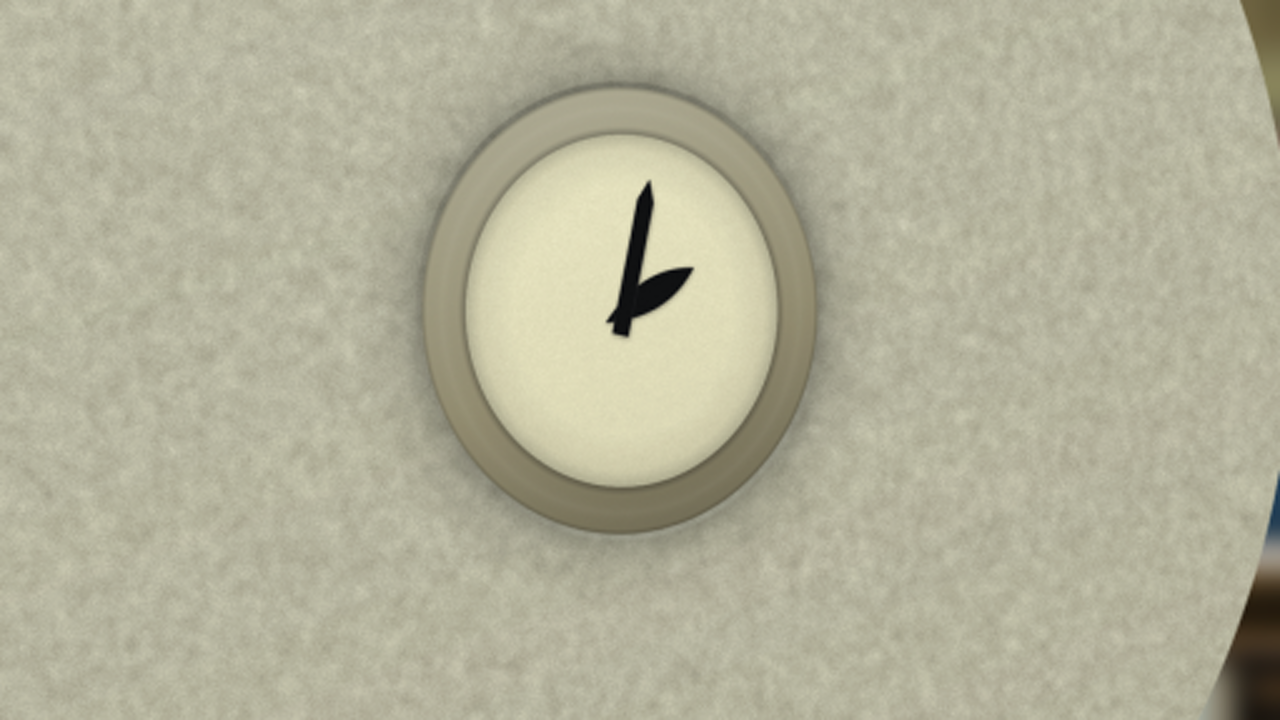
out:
{"hour": 2, "minute": 2}
